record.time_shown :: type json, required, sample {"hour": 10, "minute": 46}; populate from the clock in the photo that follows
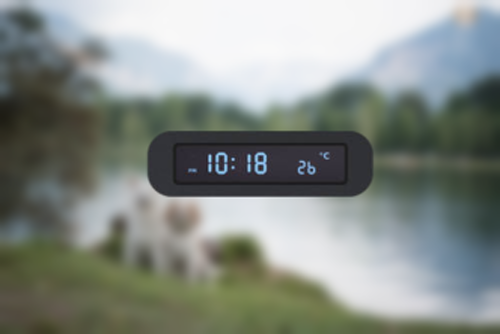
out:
{"hour": 10, "minute": 18}
